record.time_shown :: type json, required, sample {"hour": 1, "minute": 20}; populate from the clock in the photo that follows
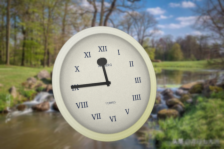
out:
{"hour": 11, "minute": 45}
